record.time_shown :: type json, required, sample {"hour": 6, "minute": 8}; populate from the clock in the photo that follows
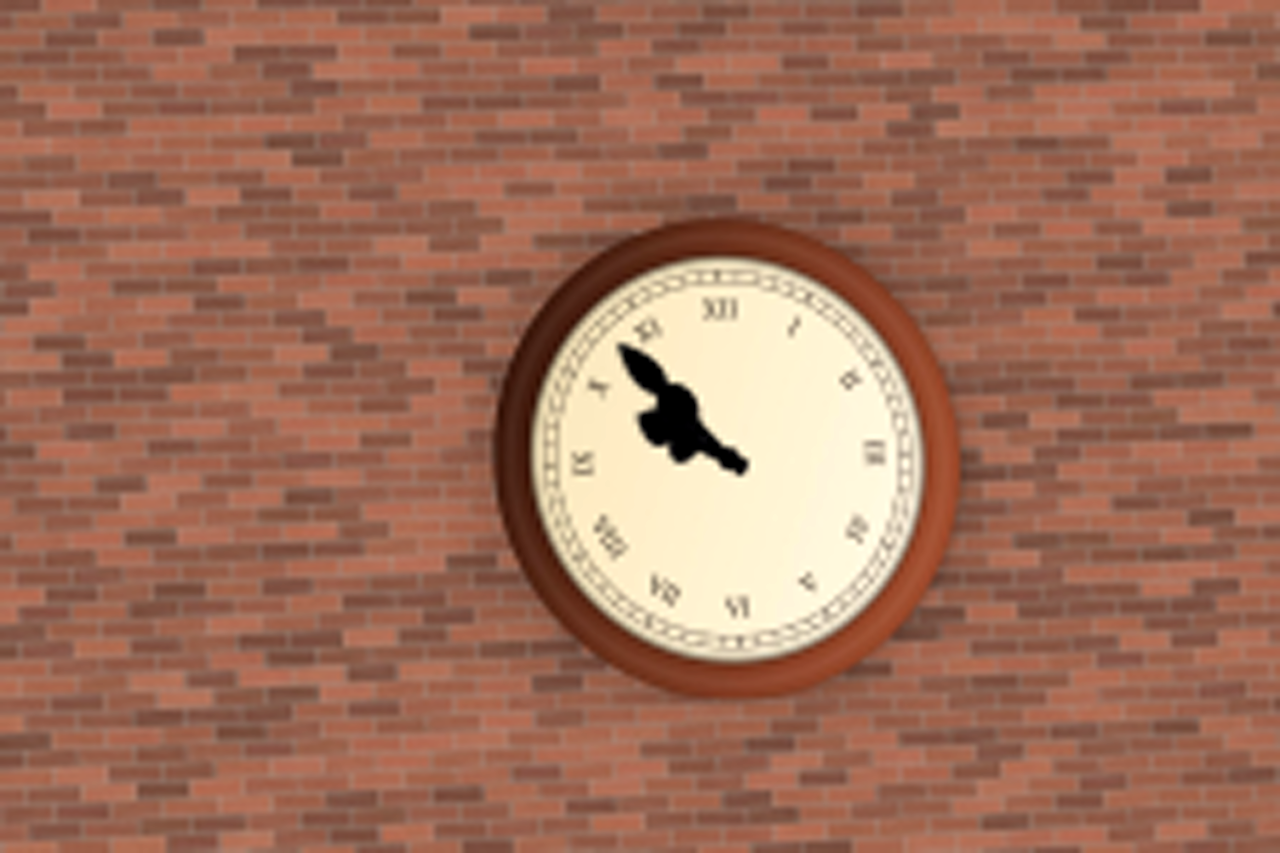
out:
{"hour": 9, "minute": 53}
